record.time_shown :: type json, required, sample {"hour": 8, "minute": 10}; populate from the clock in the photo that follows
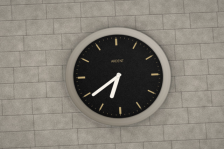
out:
{"hour": 6, "minute": 39}
